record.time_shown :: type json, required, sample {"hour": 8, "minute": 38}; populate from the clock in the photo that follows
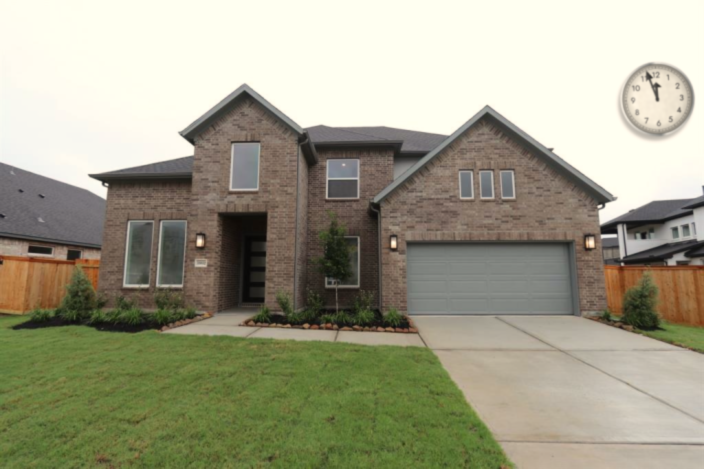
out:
{"hour": 11, "minute": 57}
